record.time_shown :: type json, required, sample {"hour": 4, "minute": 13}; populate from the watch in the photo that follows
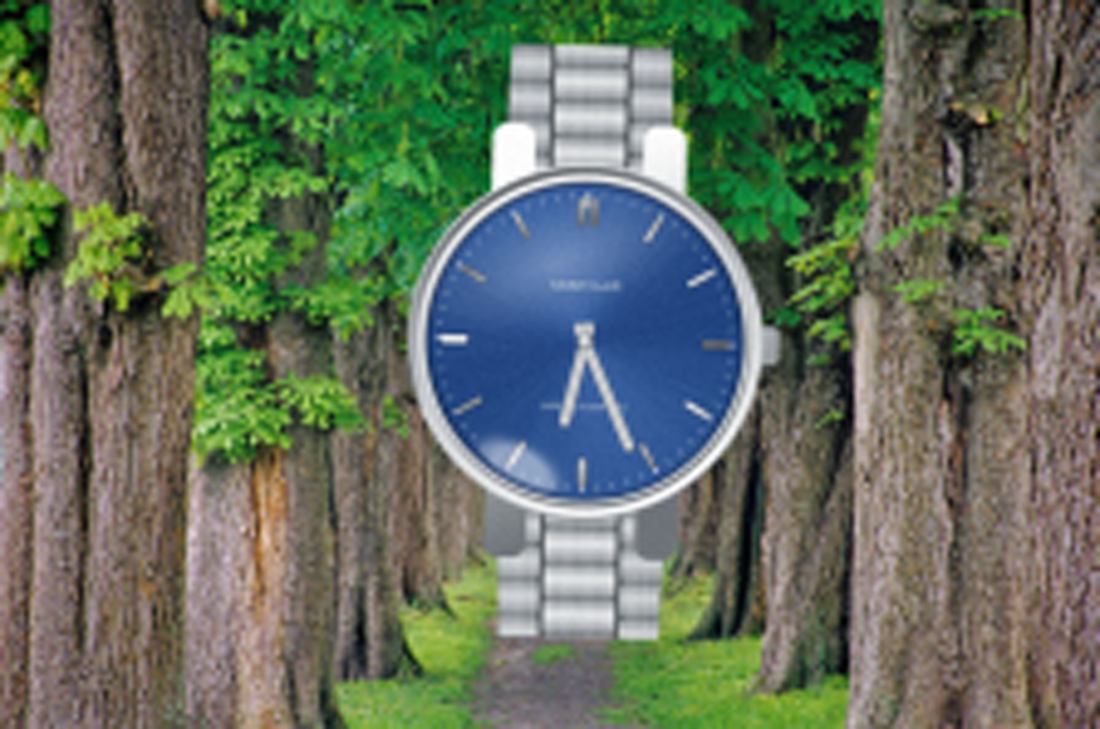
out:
{"hour": 6, "minute": 26}
